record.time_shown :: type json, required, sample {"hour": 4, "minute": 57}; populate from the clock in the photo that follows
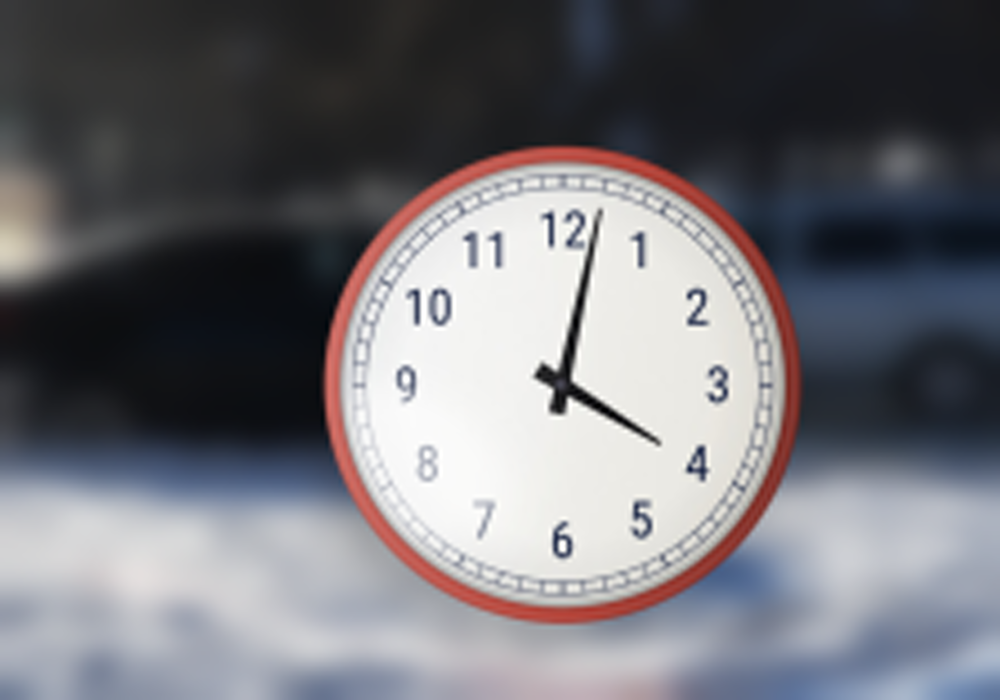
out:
{"hour": 4, "minute": 2}
